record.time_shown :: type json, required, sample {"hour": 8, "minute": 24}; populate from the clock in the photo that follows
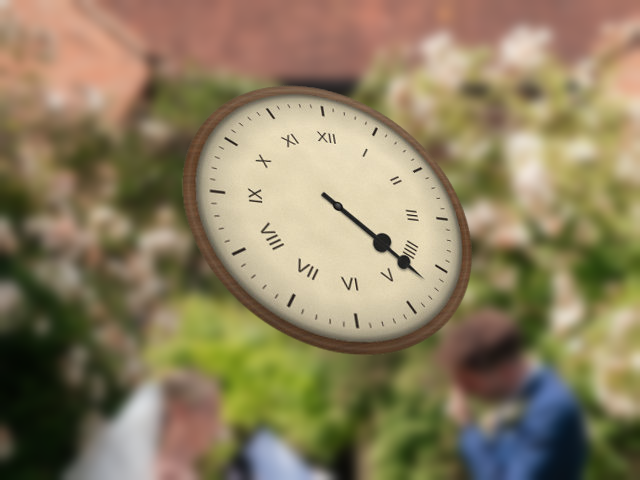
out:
{"hour": 4, "minute": 22}
